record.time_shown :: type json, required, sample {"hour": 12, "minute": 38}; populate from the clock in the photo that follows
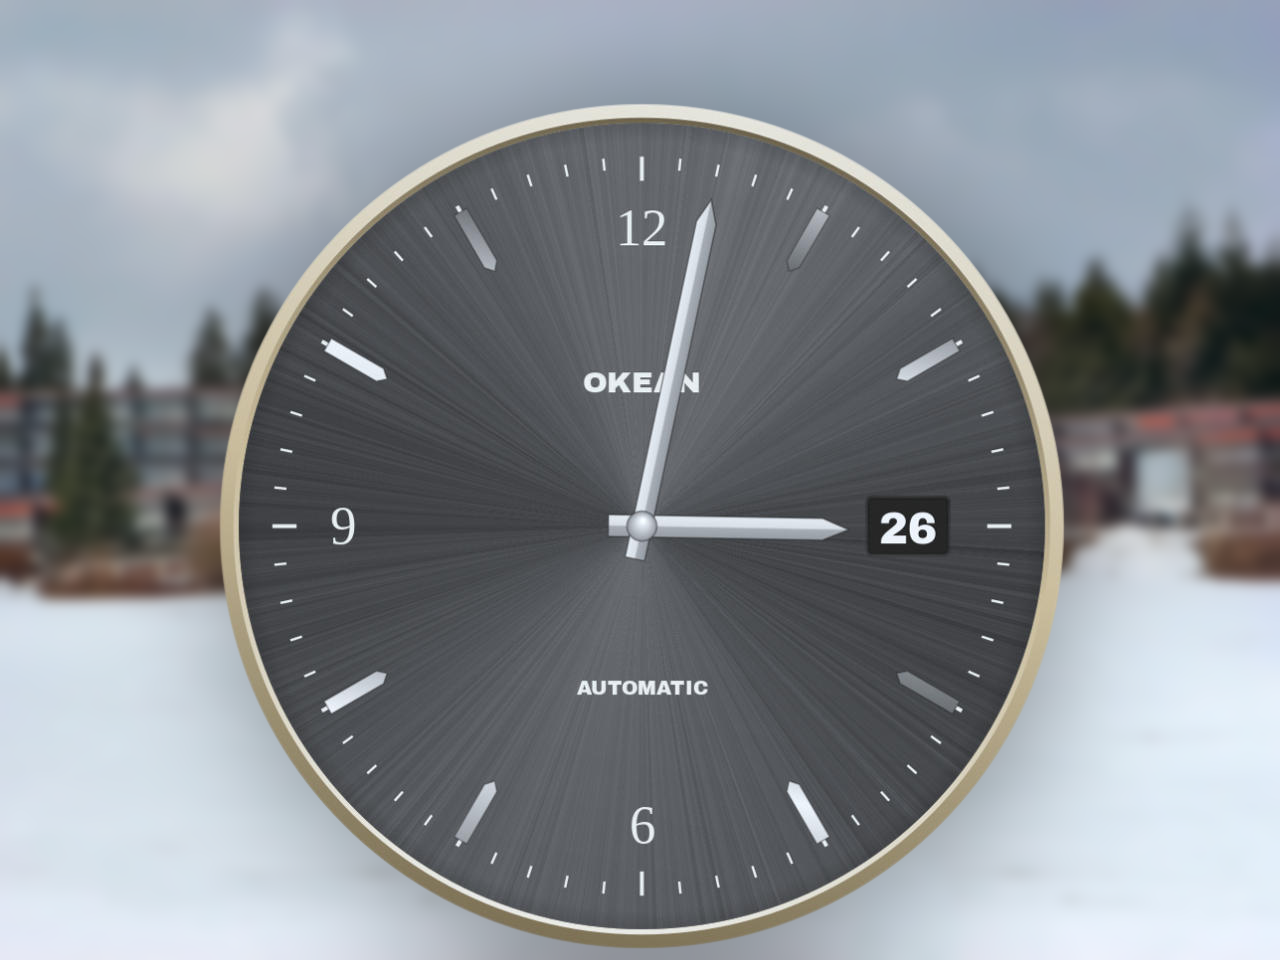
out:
{"hour": 3, "minute": 2}
